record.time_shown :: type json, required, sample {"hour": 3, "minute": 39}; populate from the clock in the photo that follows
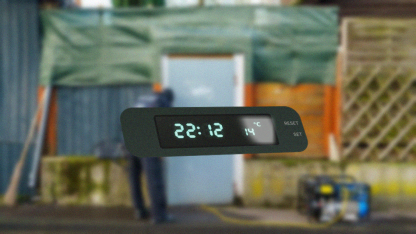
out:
{"hour": 22, "minute": 12}
